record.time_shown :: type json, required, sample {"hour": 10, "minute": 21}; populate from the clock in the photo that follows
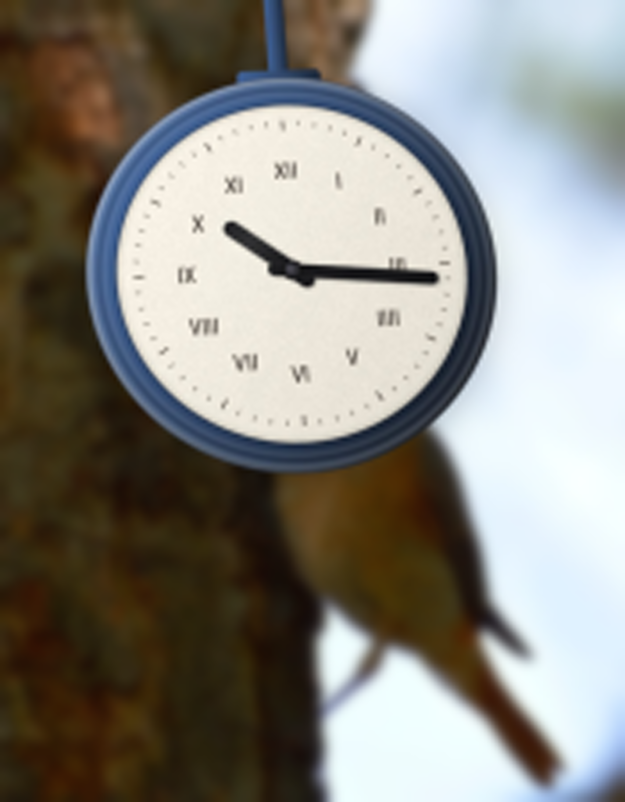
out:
{"hour": 10, "minute": 16}
